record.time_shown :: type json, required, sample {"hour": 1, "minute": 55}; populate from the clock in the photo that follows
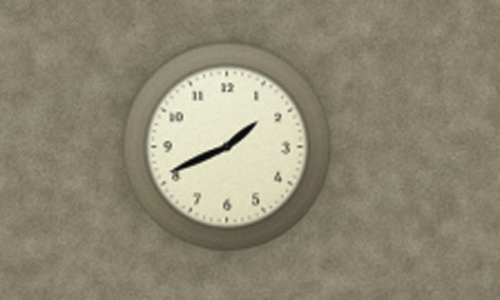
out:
{"hour": 1, "minute": 41}
